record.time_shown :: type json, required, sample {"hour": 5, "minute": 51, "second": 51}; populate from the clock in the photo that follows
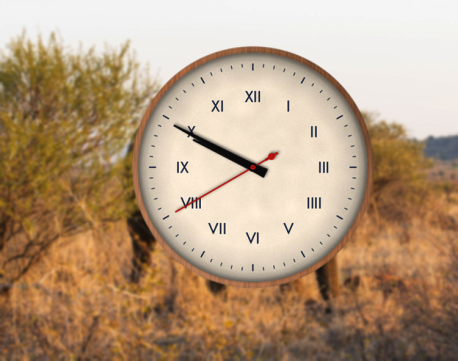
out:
{"hour": 9, "minute": 49, "second": 40}
